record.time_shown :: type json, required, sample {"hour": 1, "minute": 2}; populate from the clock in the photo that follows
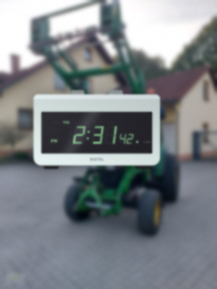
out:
{"hour": 2, "minute": 31}
